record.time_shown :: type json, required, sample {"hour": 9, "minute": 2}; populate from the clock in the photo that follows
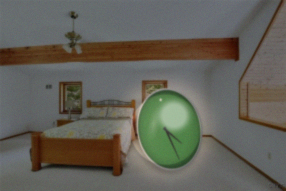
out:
{"hour": 4, "minute": 27}
